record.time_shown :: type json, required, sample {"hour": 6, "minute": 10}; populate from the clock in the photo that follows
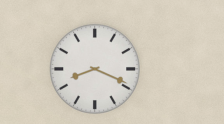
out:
{"hour": 8, "minute": 19}
